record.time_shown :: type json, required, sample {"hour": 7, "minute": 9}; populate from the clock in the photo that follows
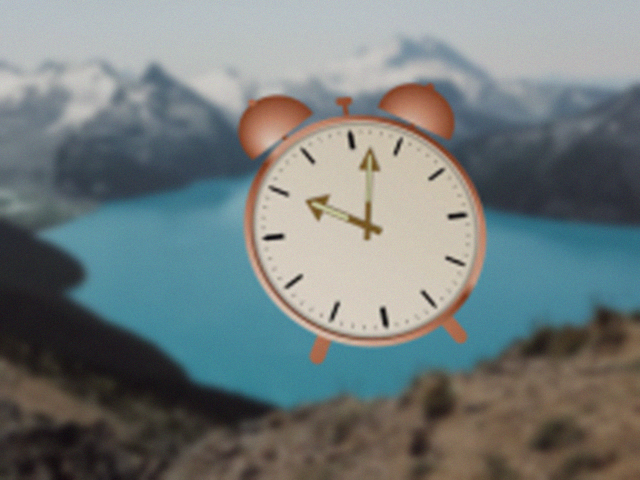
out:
{"hour": 10, "minute": 2}
